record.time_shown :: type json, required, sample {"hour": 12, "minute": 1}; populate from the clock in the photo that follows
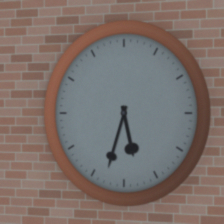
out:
{"hour": 5, "minute": 33}
